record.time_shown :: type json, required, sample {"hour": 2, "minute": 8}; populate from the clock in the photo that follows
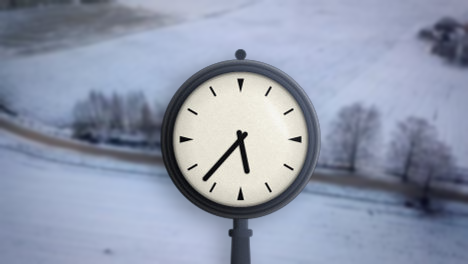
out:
{"hour": 5, "minute": 37}
